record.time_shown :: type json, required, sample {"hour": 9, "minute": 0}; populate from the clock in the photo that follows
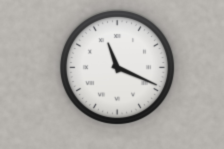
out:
{"hour": 11, "minute": 19}
